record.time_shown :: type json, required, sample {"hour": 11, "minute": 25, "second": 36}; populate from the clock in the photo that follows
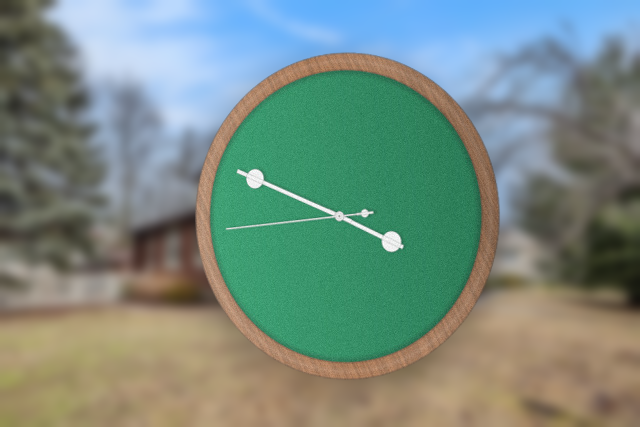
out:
{"hour": 3, "minute": 48, "second": 44}
